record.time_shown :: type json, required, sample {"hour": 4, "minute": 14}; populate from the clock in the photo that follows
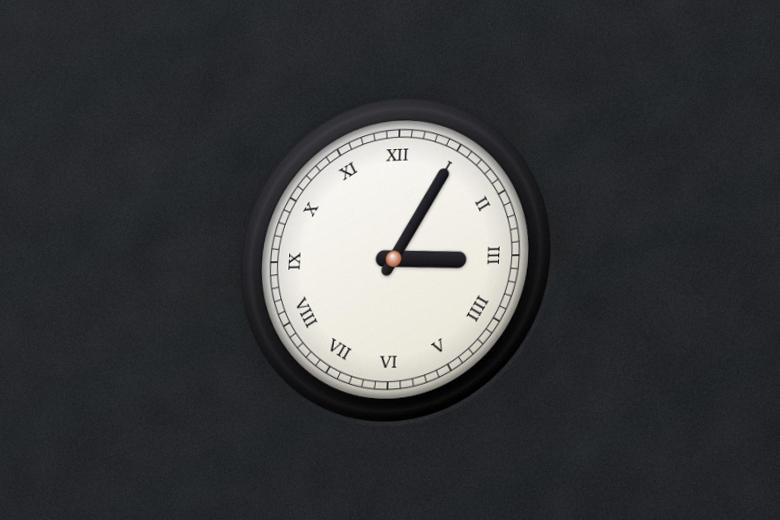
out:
{"hour": 3, "minute": 5}
